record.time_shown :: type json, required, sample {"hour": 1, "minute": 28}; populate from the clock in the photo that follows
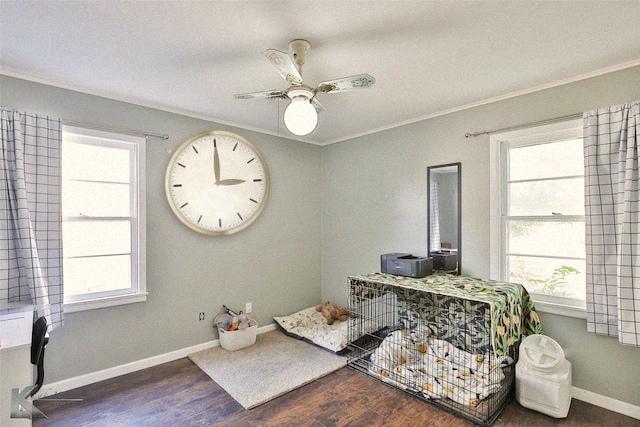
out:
{"hour": 3, "minute": 0}
